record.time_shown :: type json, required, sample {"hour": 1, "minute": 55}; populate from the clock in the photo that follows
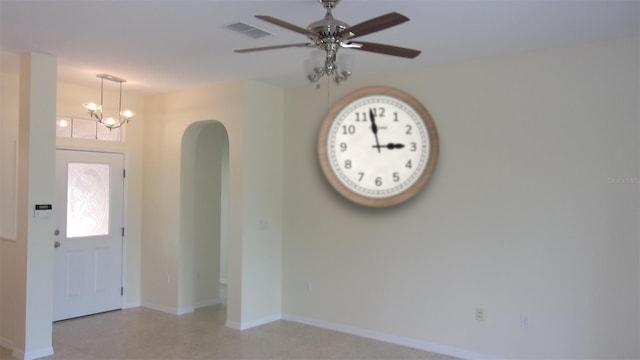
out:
{"hour": 2, "minute": 58}
